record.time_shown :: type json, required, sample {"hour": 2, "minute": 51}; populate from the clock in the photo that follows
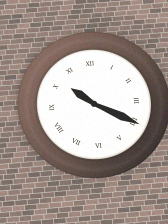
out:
{"hour": 10, "minute": 20}
